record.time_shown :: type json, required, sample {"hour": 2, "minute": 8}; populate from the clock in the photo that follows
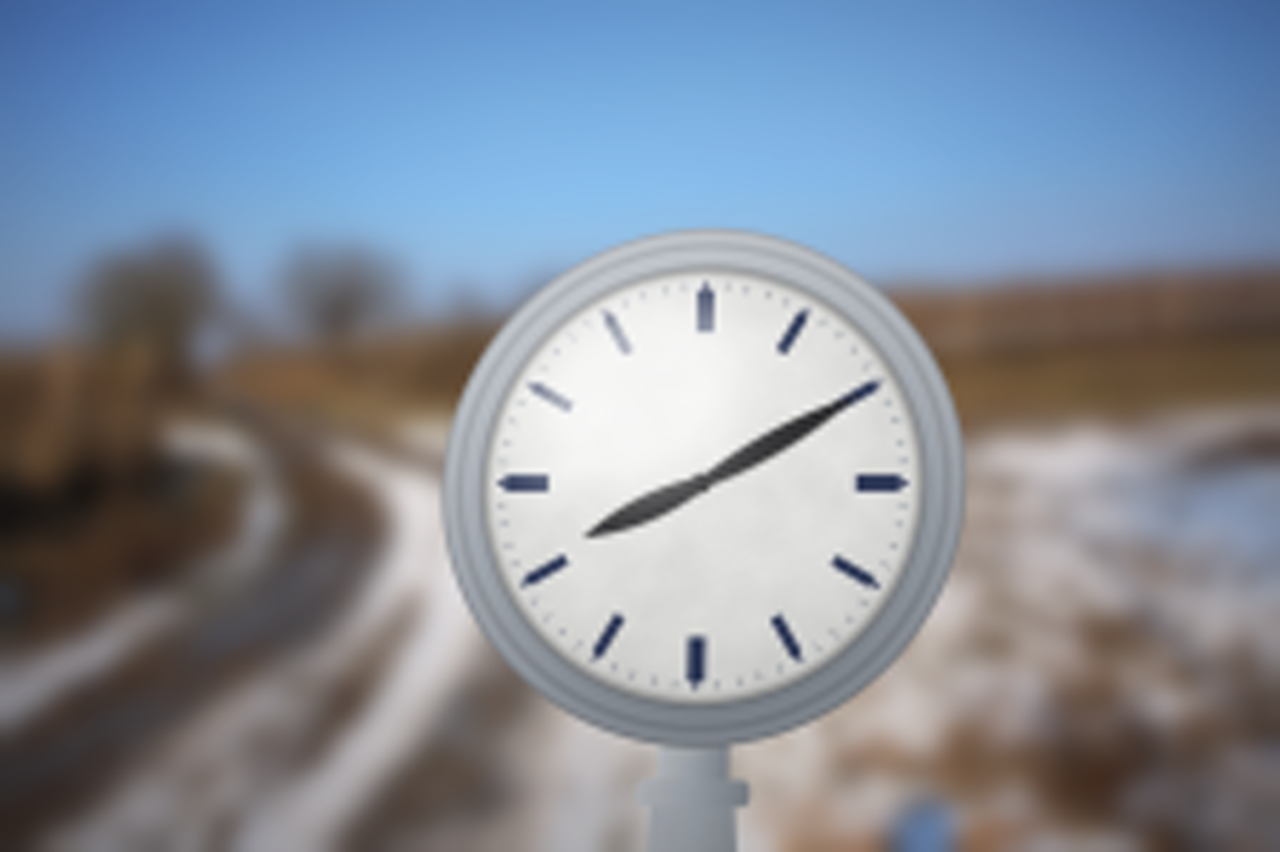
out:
{"hour": 8, "minute": 10}
